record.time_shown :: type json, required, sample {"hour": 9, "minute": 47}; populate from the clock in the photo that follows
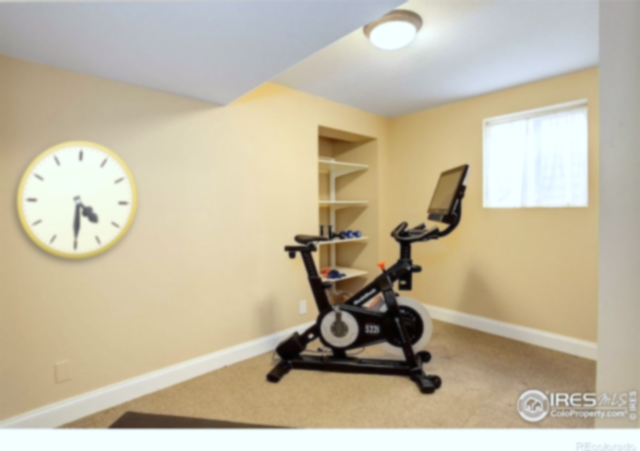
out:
{"hour": 4, "minute": 30}
